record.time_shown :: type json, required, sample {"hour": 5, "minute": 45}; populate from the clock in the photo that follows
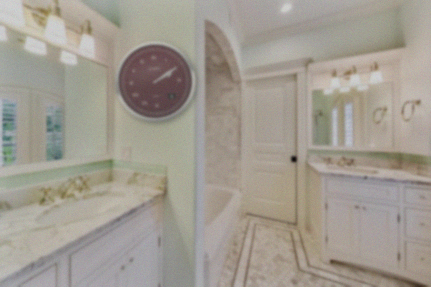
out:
{"hour": 2, "minute": 10}
